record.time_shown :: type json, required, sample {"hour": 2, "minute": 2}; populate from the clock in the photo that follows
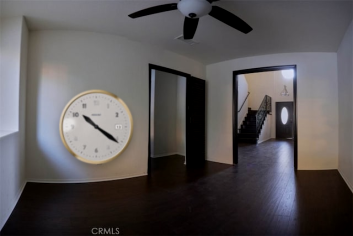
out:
{"hour": 10, "minute": 21}
